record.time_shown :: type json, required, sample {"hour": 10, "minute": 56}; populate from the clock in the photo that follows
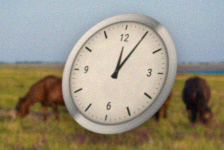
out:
{"hour": 12, "minute": 5}
